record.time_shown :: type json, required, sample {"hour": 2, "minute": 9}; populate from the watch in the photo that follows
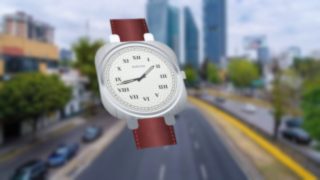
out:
{"hour": 1, "minute": 43}
